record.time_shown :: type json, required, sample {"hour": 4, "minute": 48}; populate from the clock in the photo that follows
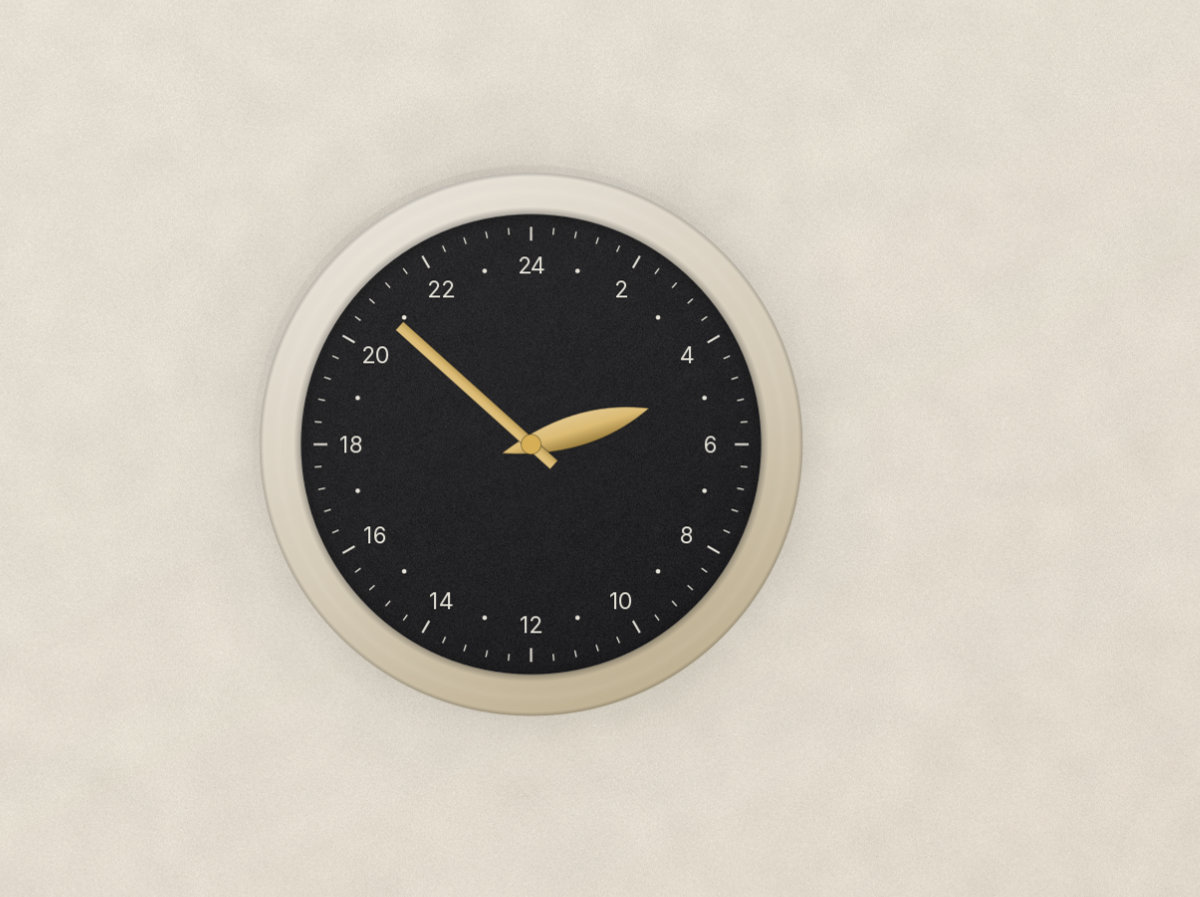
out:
{"hour": 4, "minute": 52}
